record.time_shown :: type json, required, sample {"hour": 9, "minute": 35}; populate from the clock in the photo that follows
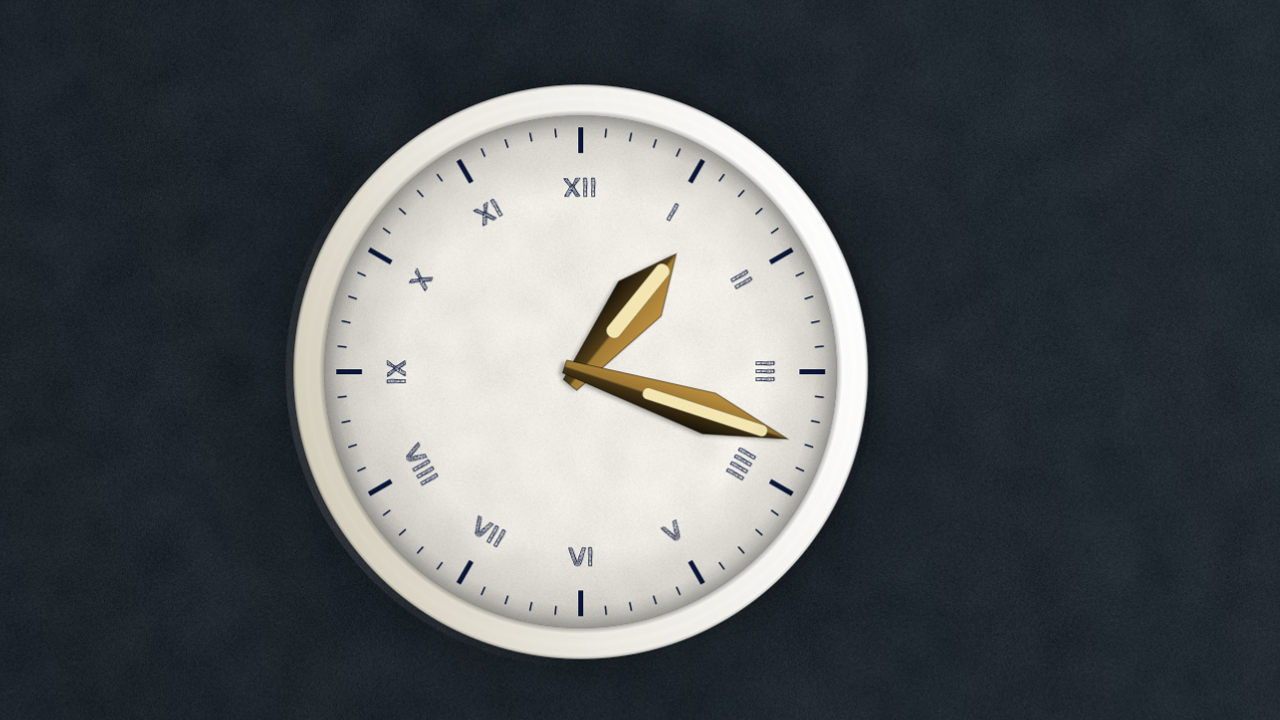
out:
{"hour": 1, "minute": 18}
